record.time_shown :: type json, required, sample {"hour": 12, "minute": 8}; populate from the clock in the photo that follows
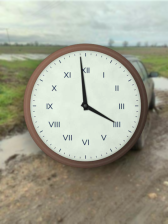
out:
{"hour": 3, "minute": 59}
